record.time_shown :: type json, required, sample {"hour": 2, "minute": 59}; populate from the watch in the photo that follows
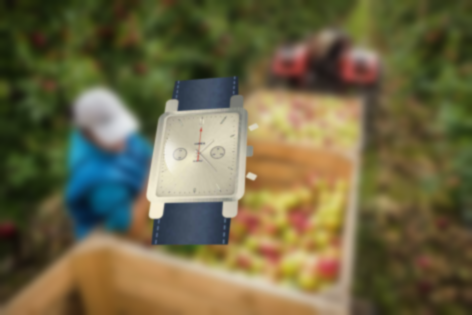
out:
{"hour": 1, "minute": 23}
